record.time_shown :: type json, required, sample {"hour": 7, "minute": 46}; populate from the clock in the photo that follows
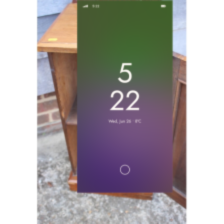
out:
{"hour": 5, "minute": 22}
